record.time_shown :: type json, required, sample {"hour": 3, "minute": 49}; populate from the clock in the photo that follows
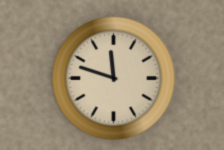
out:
{"hour": 11, "minute": 48}
